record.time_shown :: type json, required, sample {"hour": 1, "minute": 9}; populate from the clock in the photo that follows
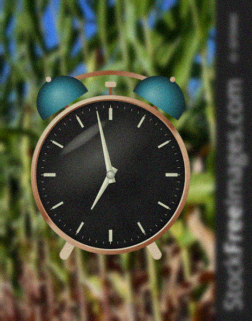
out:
{"hour": 6, "minute": 58}
